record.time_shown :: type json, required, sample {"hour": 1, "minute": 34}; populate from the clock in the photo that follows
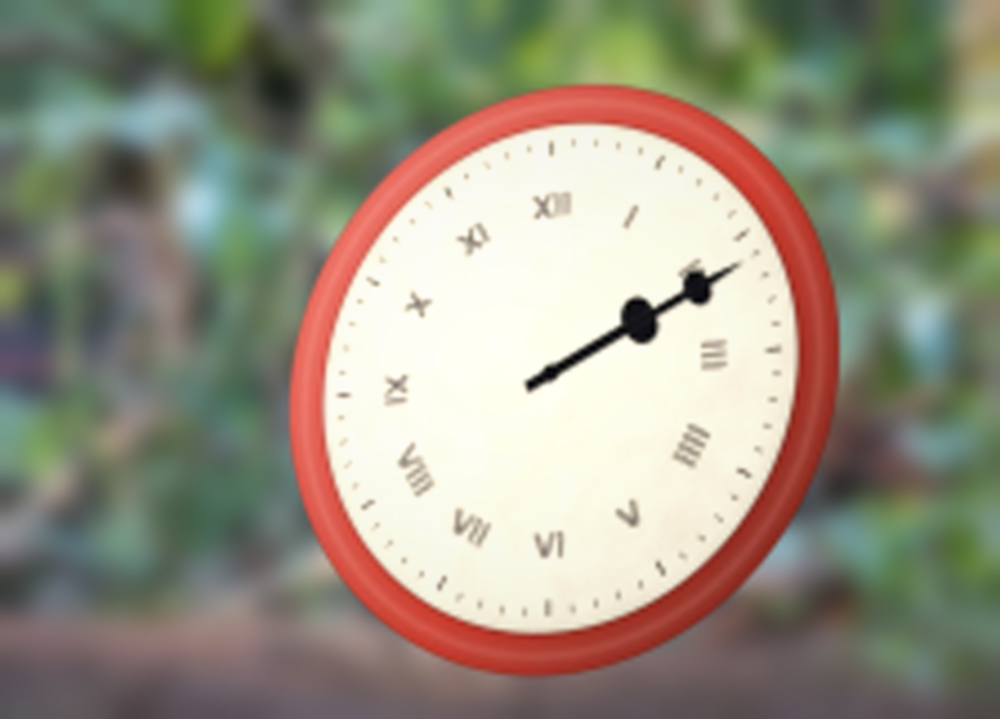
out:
{"hour": 2, "minute": 11}
